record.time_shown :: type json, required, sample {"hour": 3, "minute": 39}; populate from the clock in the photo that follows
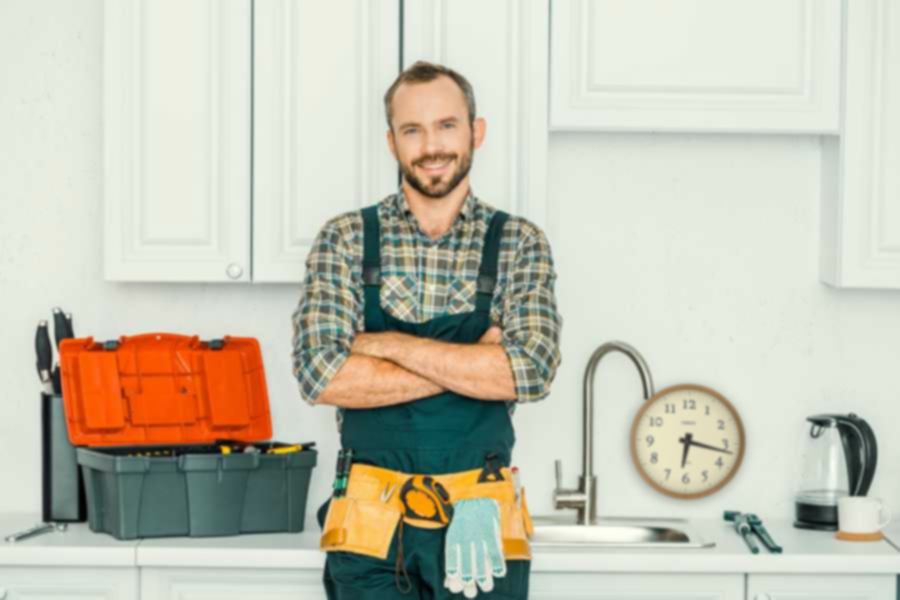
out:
{"hour": 6, "minute": 17}
